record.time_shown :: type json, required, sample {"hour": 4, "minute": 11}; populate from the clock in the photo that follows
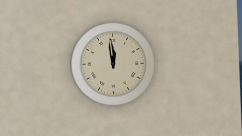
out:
{"hour": 11, "minute": 59}
